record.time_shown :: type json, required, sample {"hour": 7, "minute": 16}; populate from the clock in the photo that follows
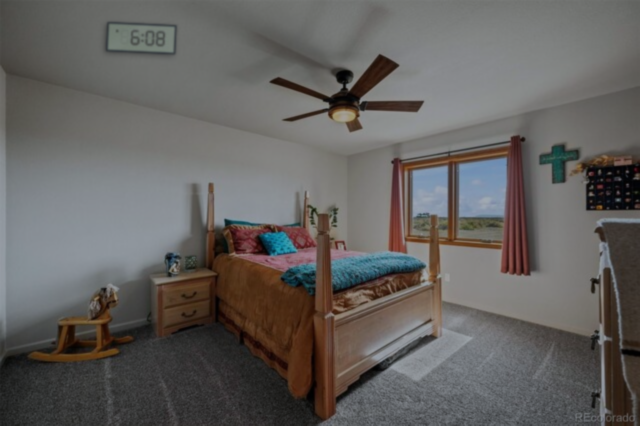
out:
{"hour": 6, "minute": 8}
